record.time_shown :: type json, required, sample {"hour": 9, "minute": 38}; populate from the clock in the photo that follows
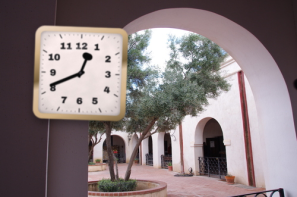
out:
{"hour": 12, "minute": 41}
